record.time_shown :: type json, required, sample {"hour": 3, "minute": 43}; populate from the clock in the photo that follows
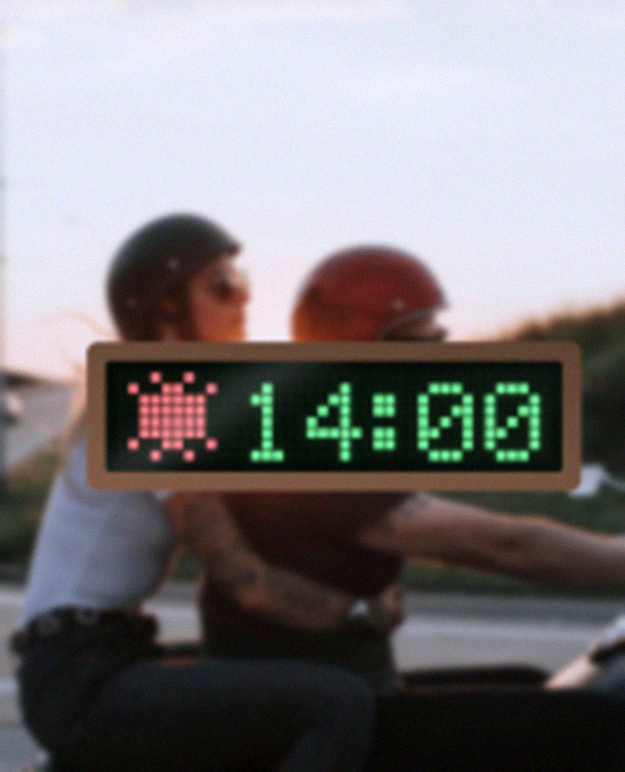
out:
{"hour": 14, "minute": 0}
